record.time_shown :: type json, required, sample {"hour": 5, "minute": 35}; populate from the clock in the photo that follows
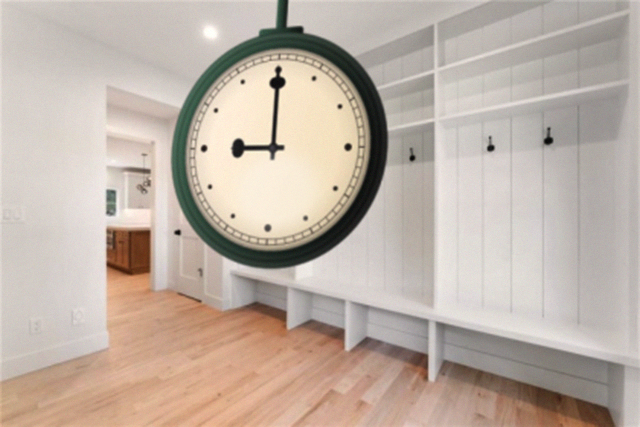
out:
{"hour": 9, "minute": 0}
